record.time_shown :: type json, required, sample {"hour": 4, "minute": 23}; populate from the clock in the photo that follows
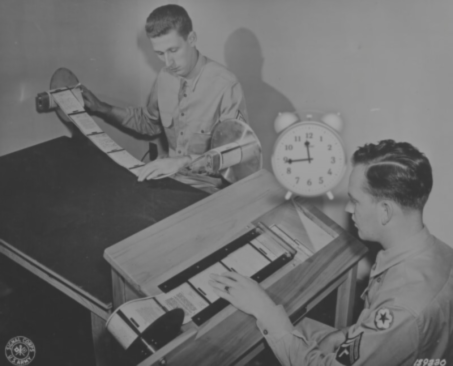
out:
{"hour": 11, "minute": 44}
